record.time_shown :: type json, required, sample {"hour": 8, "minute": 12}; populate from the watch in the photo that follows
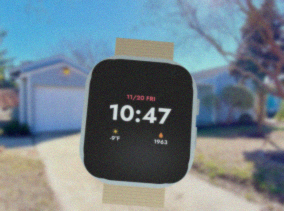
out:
{"hour": 10, "minute": 47}
